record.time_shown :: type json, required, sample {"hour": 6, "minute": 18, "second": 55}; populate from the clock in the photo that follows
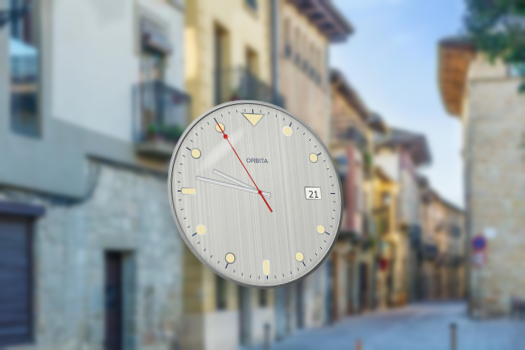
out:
{"hour": 9, "minute": 46, "second": 55}
